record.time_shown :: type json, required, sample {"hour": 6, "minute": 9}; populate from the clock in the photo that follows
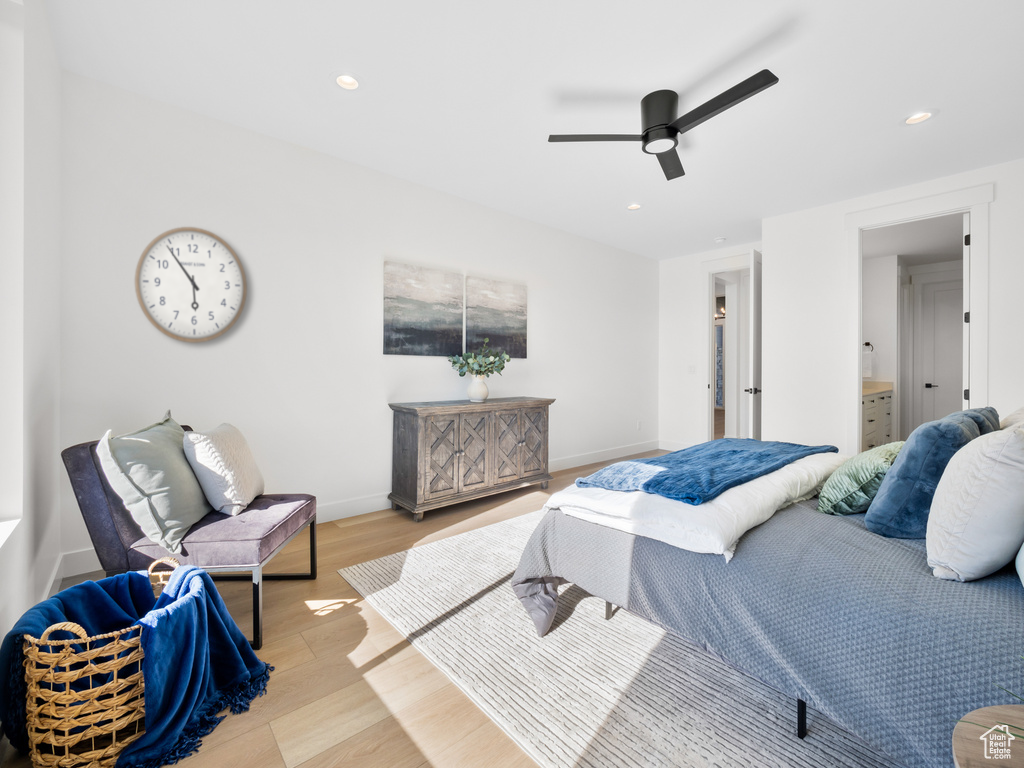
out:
{"hour": 5, "minute": 54}
